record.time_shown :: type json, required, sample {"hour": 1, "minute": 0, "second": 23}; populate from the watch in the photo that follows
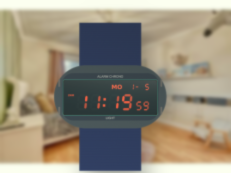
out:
{"hour": 11, "minute": 19, "second": 59}
